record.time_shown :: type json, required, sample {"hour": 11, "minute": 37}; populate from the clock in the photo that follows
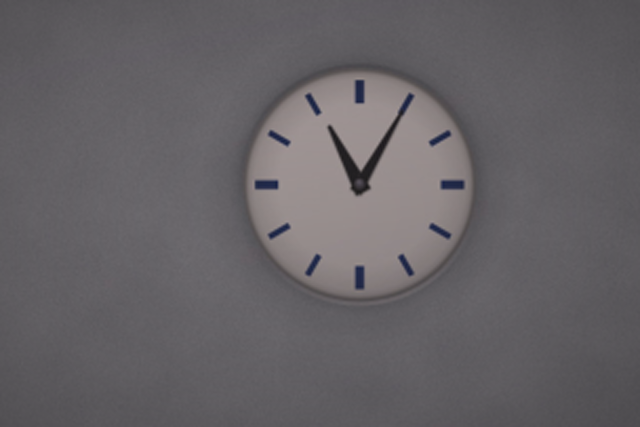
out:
{"hour": 11, "minute": 5}
